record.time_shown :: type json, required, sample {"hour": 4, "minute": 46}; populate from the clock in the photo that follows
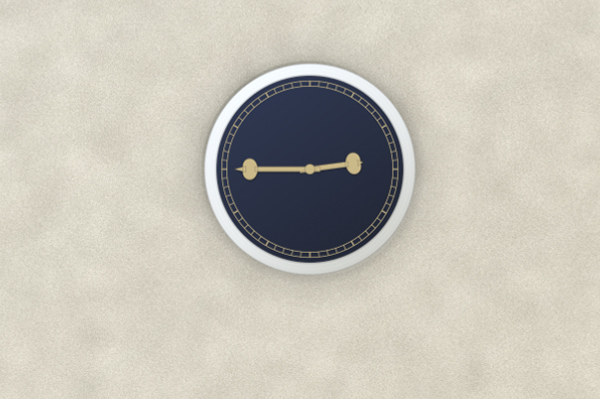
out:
{"hour": 2, "minute": 45}
